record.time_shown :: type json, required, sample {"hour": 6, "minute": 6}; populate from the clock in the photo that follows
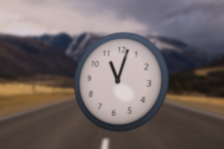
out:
{"hour": 11, "minute": 2}
